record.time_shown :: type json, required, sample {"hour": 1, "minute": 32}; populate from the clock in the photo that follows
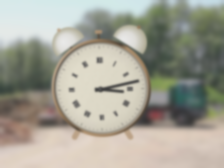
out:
{"hour": 3, "minute": 13}
